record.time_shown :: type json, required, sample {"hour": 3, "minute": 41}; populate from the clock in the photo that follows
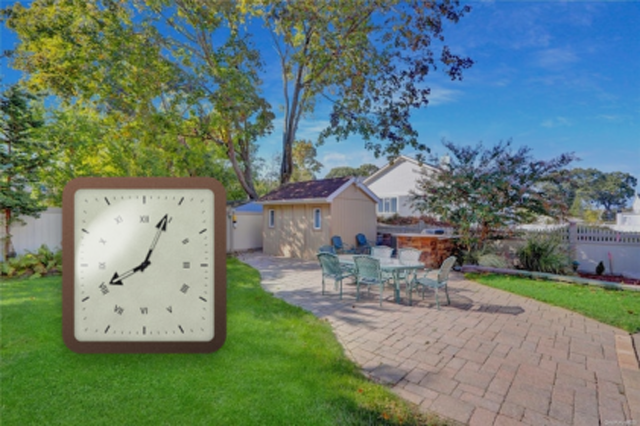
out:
{"hour": 8, "minute": 4}
